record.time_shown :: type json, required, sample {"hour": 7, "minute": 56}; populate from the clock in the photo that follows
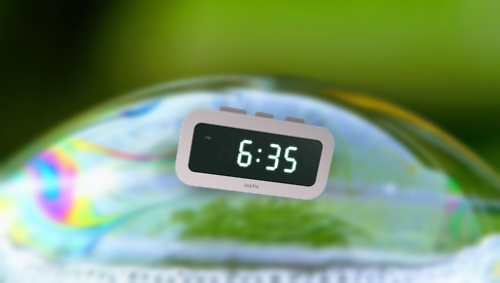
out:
{"hour": 6, "minute": 35}
